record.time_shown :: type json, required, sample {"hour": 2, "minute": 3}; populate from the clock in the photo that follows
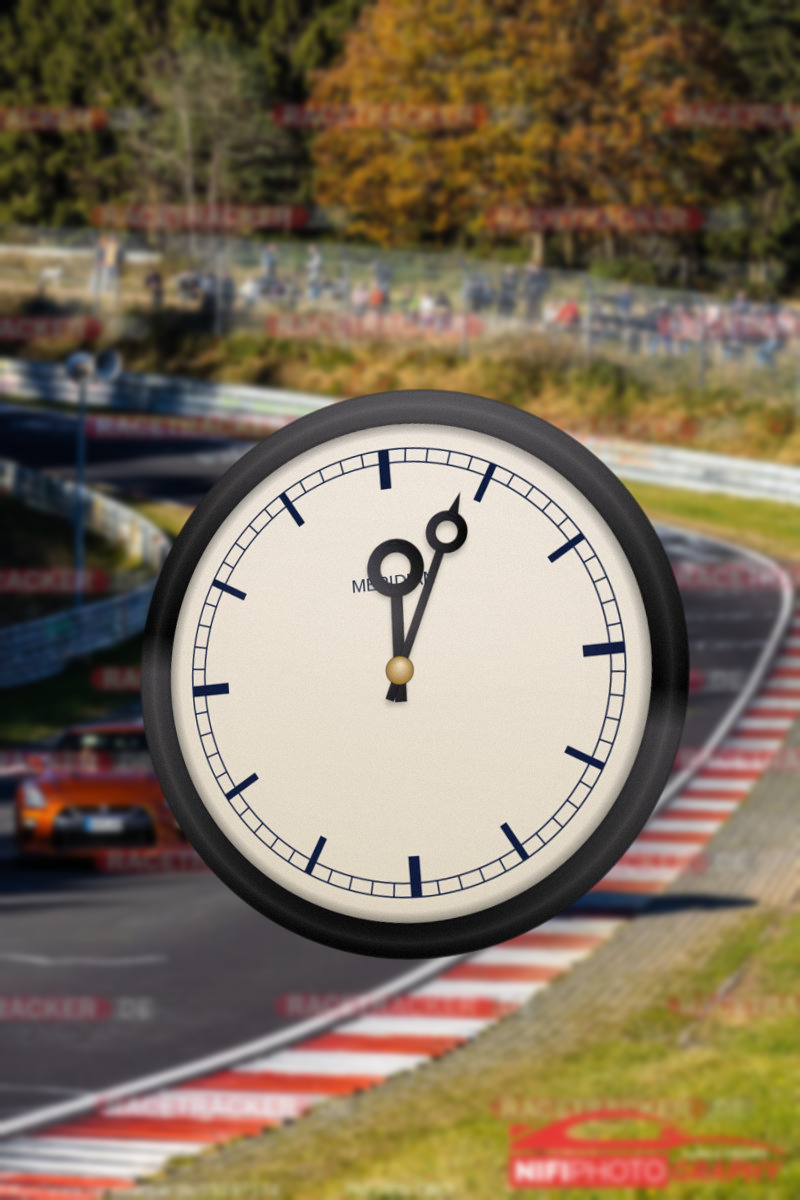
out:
{"hour": 12, "minute": 4}
